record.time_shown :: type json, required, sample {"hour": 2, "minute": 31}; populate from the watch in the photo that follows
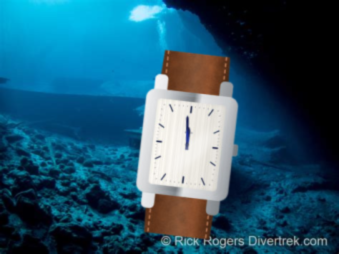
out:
{"hour": 11, "minute": 59}
